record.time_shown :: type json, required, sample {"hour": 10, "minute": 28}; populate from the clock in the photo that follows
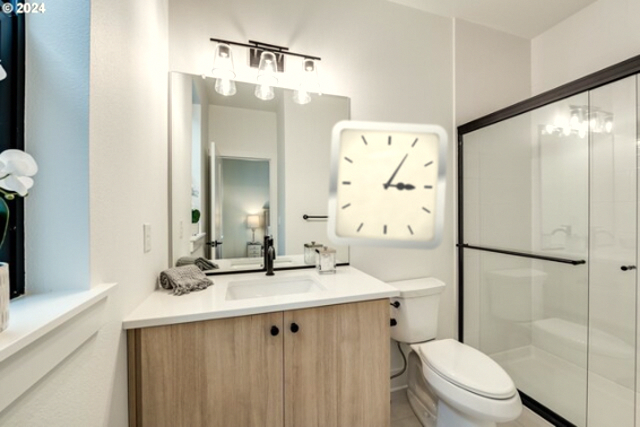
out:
{"hour": 3, "minute": 5}
